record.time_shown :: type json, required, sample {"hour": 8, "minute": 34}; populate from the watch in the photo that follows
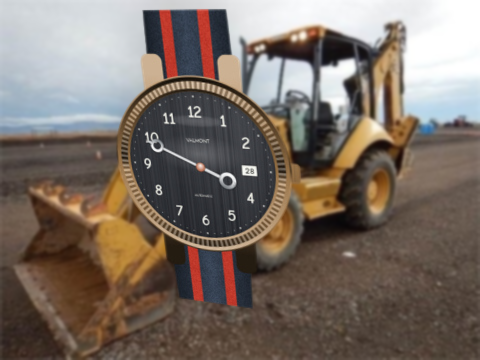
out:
{"hour": 3, "minute": 49}
